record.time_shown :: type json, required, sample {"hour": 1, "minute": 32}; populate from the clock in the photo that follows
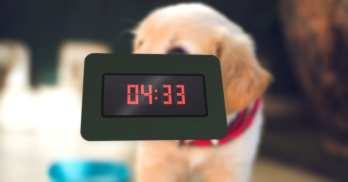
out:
{"hour": 4, "minute": 33}
